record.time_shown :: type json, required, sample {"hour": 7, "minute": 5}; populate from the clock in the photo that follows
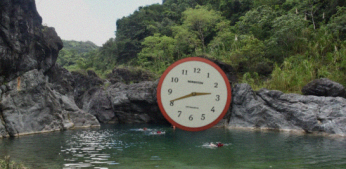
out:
{"hour": 2, "minute": 41}
